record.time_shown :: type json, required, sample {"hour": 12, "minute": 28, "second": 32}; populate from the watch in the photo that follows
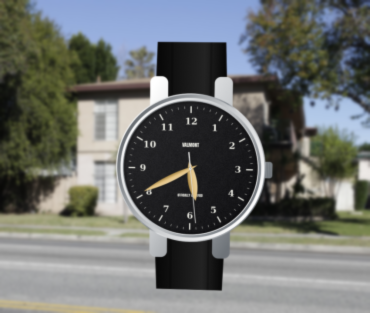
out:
{"hour": 5, "minute": 40, "second": 29}
